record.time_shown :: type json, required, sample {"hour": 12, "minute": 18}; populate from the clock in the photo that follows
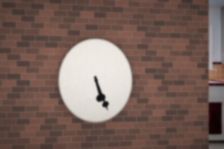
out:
{"hour": 5, "minute": 26}
